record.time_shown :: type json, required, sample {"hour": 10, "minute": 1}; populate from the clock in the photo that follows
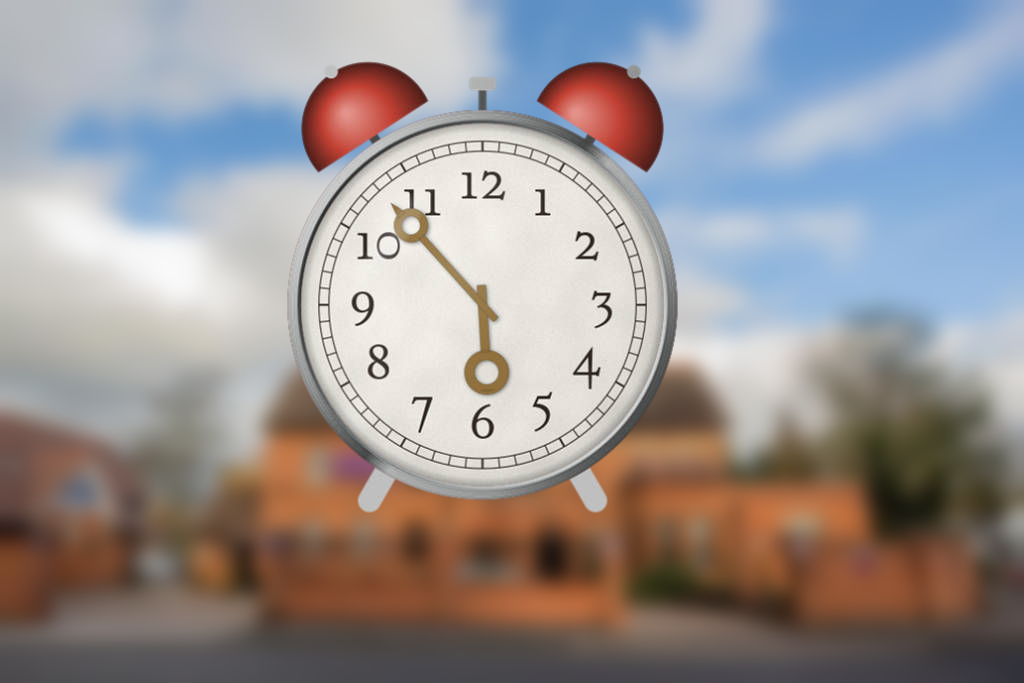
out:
{"hour": 5, "minute": 53}
